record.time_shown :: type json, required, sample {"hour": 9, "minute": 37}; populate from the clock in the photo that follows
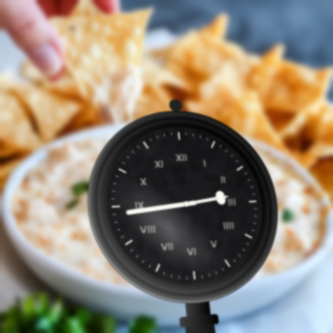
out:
{"hour": 2, "minute": 44}
